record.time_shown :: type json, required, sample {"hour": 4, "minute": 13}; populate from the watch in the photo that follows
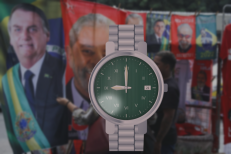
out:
{"hour": 9, "minute": 0}
